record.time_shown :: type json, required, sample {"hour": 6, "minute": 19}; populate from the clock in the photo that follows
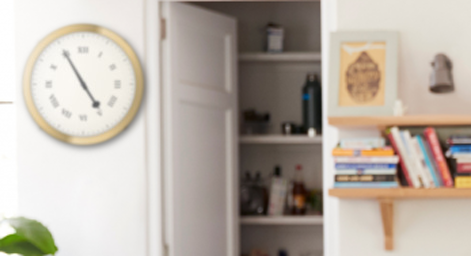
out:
{"hour": 4, "minute": 55}
